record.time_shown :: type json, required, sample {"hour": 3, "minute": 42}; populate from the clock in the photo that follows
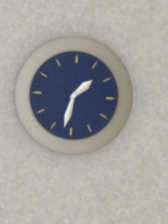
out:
{"hour": 1, "minute": 32}
